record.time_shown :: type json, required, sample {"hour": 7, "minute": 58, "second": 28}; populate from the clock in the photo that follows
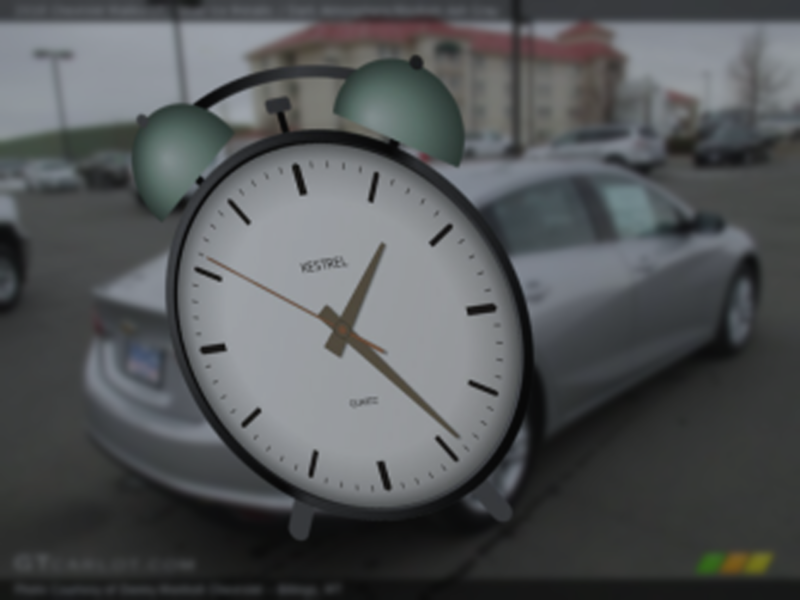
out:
{"hour": 1, "minute": 23, "second": 51}
